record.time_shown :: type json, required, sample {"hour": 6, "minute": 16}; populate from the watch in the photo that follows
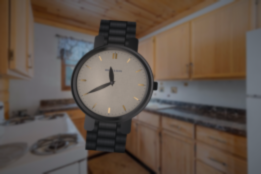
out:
{"hour": 11, "minute": 40}
